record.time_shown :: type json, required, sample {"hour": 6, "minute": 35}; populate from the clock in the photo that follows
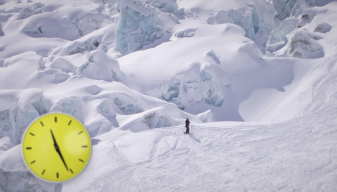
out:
{"hour": 11, "minute": 26}
